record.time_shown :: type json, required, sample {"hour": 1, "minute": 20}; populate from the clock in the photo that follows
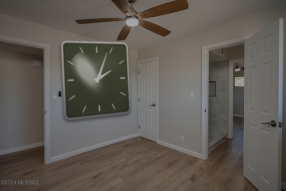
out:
{"hour": 2, "minute": 4}
